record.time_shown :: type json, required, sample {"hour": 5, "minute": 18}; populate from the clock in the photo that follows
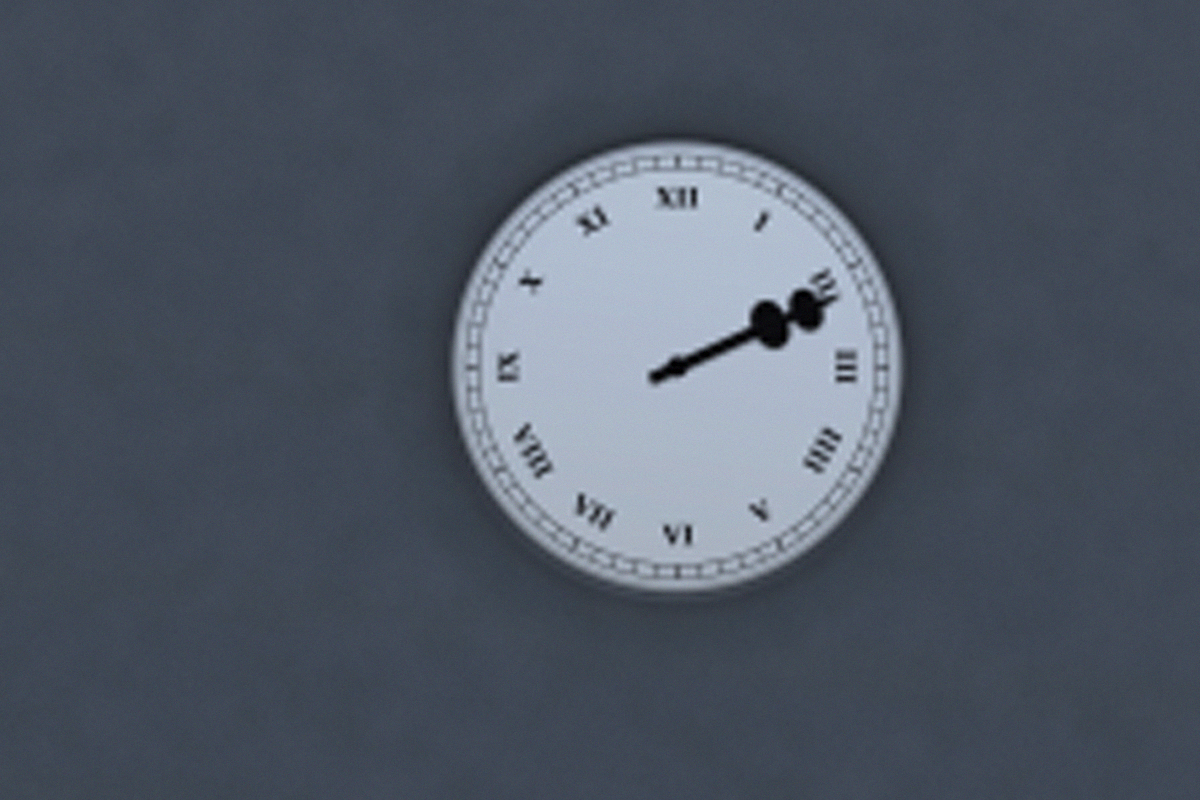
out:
{"hour": 2, "minute": 11}
